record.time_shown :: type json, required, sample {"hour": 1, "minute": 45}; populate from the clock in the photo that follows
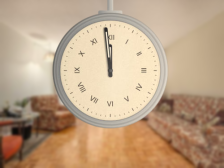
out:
{"hour": 11, "minute": 59}
